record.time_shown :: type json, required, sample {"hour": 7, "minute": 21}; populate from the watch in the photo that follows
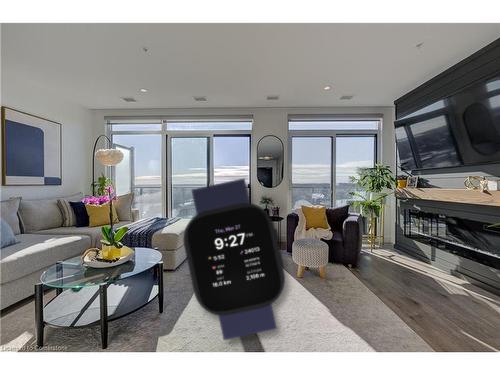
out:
{"hour": 9, "minute": 27}
